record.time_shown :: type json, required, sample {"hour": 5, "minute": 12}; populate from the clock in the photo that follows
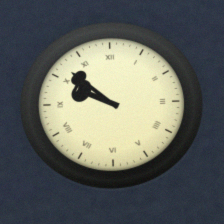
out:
{"hour": 9, "minute": 52}
